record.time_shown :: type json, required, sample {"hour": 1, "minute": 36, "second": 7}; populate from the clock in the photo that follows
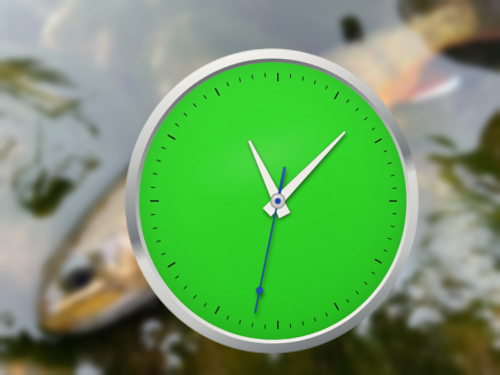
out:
{"hour": 11, "minute": 7, "second": 32}
